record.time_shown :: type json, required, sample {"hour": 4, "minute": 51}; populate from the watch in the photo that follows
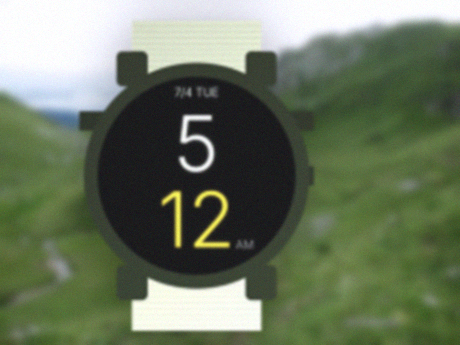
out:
{"hour": 5, "minute": 12}
